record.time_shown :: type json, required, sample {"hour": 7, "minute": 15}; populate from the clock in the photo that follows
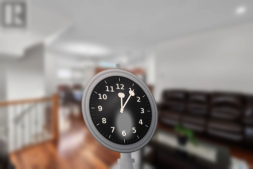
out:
{"hour": 12, "minute": 6}
